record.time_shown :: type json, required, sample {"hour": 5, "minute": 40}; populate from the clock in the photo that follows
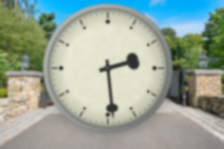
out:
{"hour": 2, "minute": 29}
